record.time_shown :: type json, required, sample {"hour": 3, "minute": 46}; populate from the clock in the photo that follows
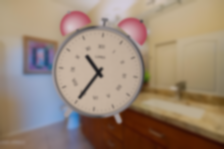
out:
{"hour": 10, "minute": 35}
